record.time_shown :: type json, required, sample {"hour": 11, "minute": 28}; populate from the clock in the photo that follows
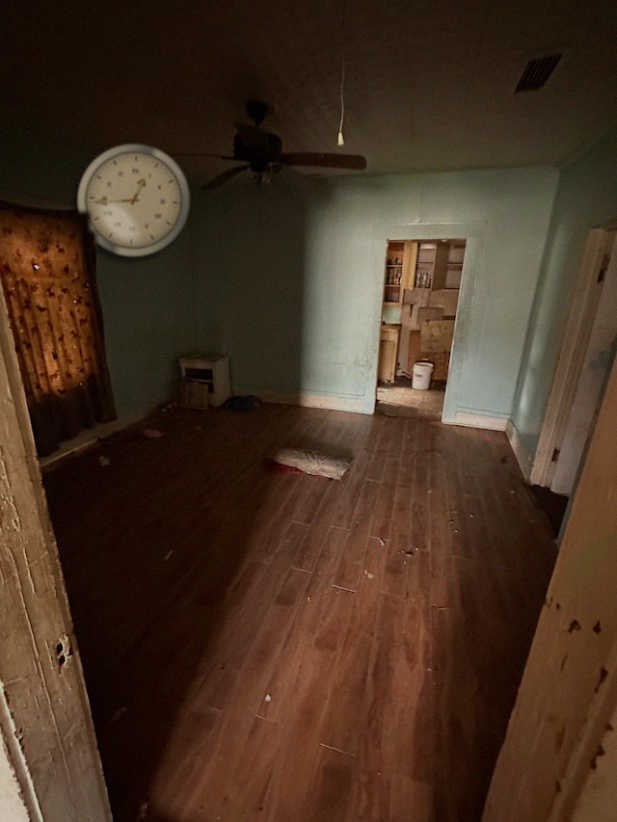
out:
{"hour": 12, "minute": 44}
